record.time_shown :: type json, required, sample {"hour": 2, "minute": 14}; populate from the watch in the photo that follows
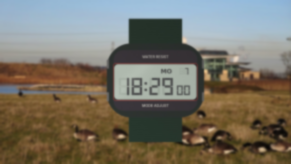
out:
{"hour": 18, "minute": 29}
